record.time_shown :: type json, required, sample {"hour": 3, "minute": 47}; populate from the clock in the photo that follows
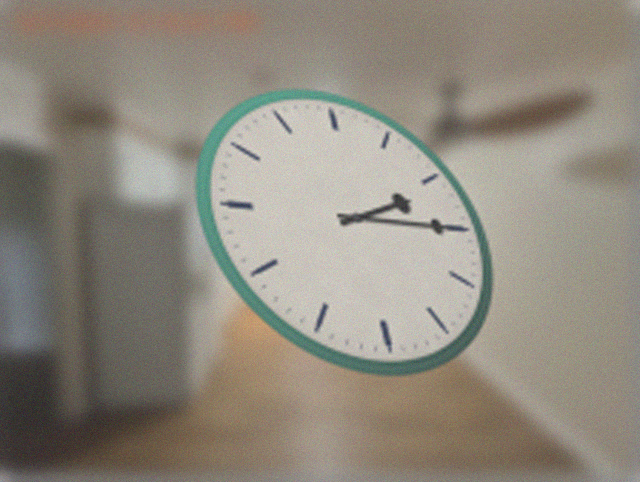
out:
{"hour": 2, "minute": 15}
